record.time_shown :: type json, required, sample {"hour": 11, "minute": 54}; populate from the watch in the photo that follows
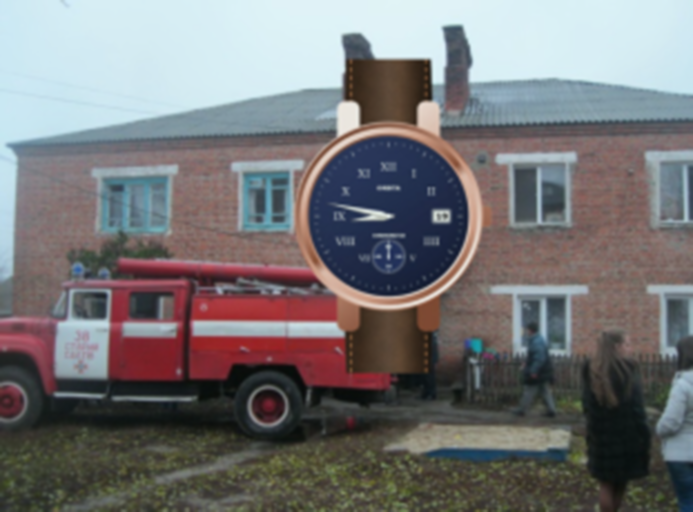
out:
{"hour": 8, "minute": 47}
